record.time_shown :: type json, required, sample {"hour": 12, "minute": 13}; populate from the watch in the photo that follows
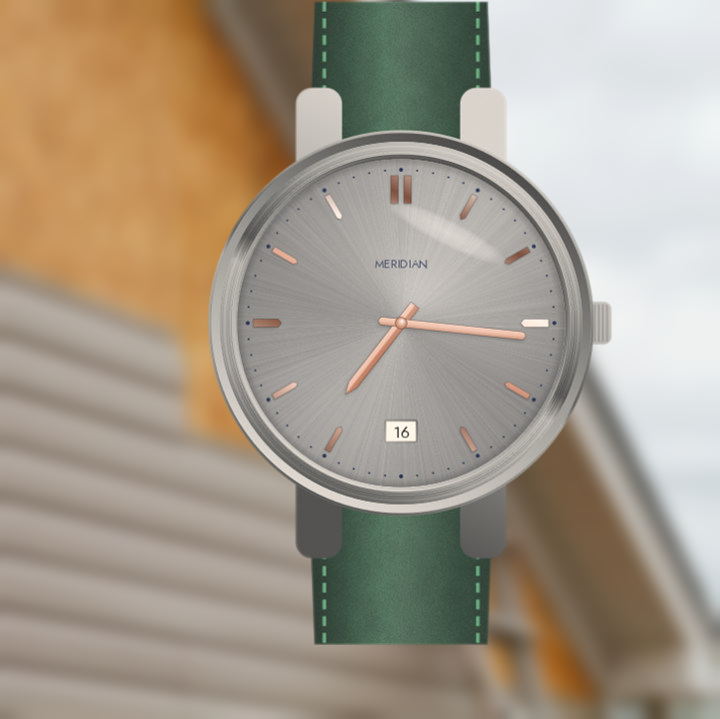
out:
{"hour": 7, "minute": 16}
